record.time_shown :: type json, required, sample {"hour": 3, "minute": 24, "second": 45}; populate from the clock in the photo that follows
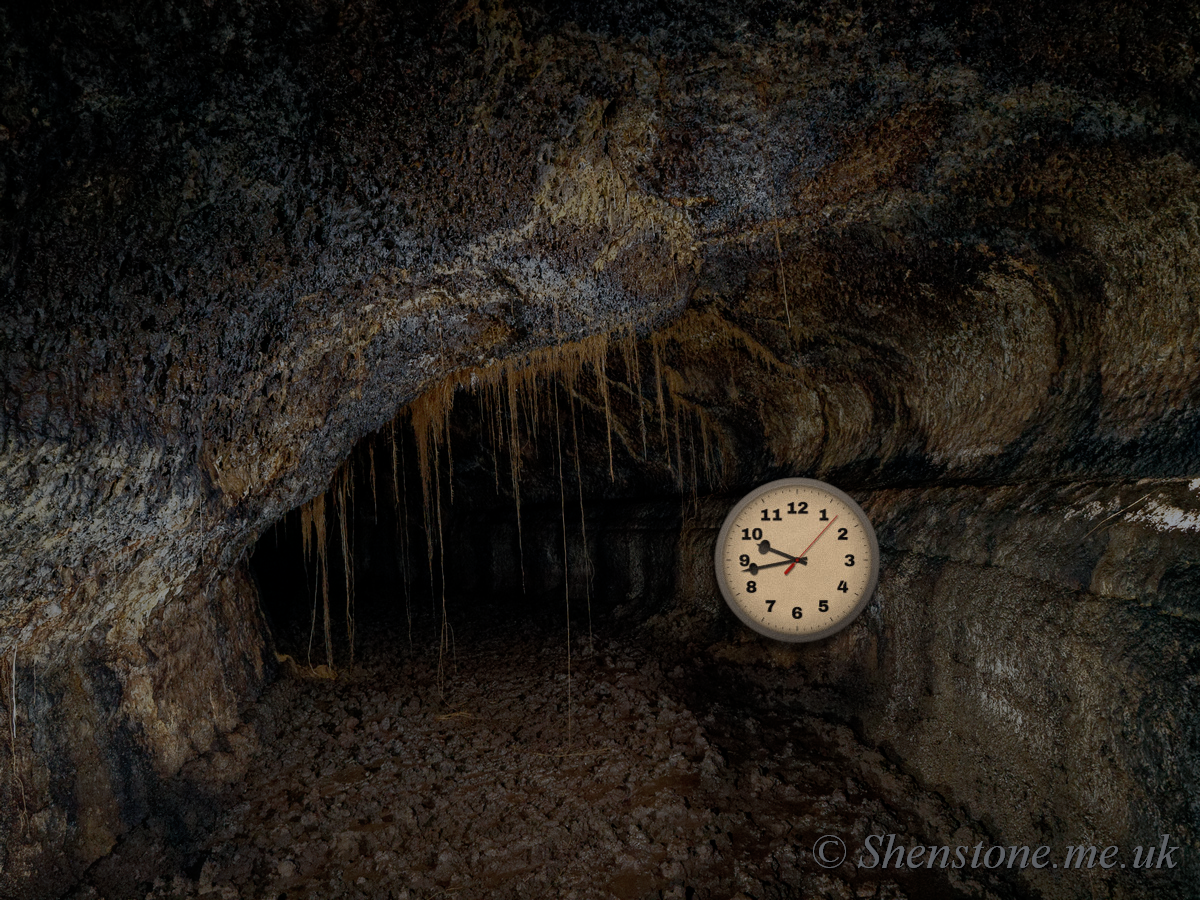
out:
{"hour": 9, "minute": 43, "second": 7}
